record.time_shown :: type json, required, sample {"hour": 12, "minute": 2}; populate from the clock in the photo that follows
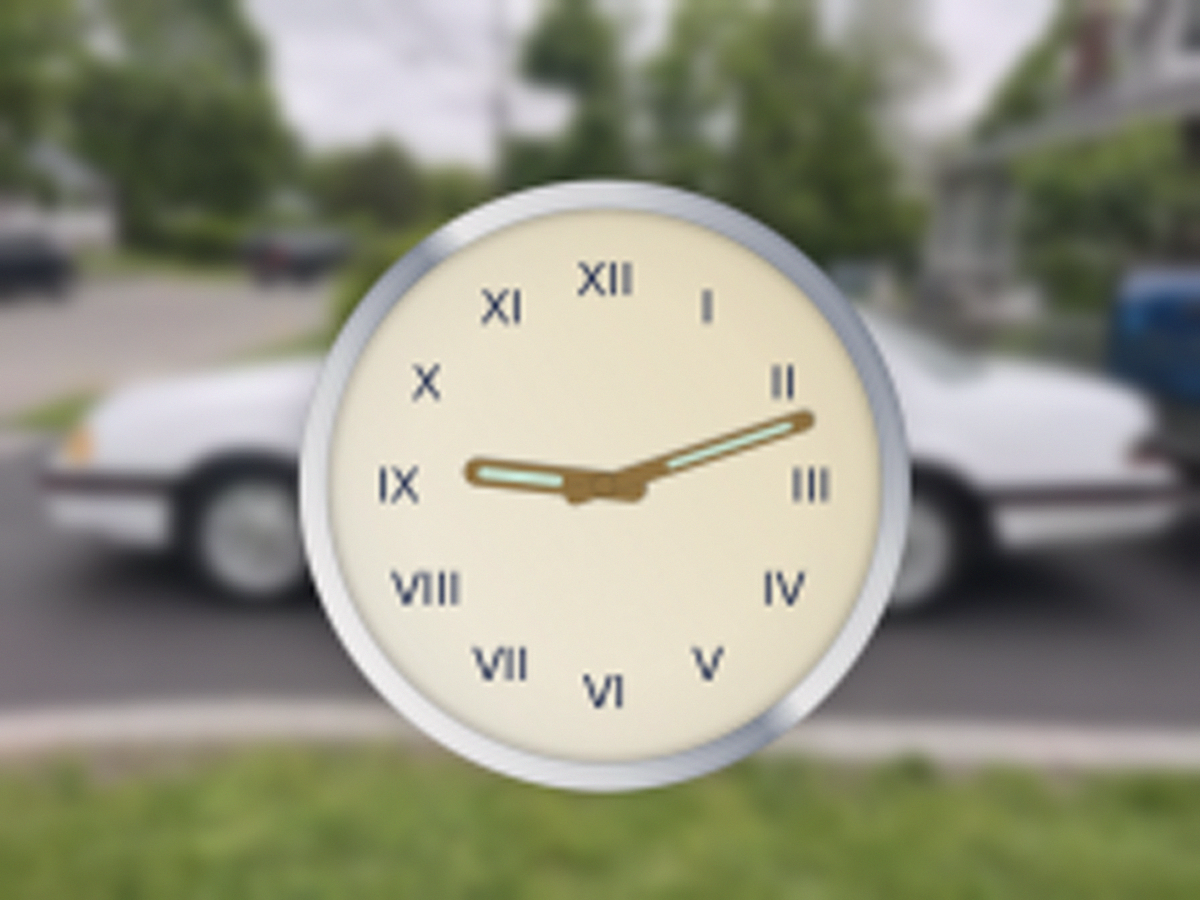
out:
{"hour": 9, "minute": 12}
